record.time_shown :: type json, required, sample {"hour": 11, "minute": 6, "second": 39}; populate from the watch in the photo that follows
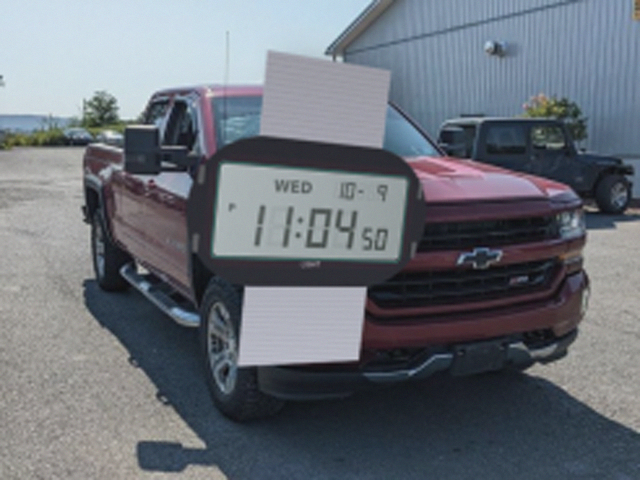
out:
{"hour": 11, "minute": 4, "second": 50}
